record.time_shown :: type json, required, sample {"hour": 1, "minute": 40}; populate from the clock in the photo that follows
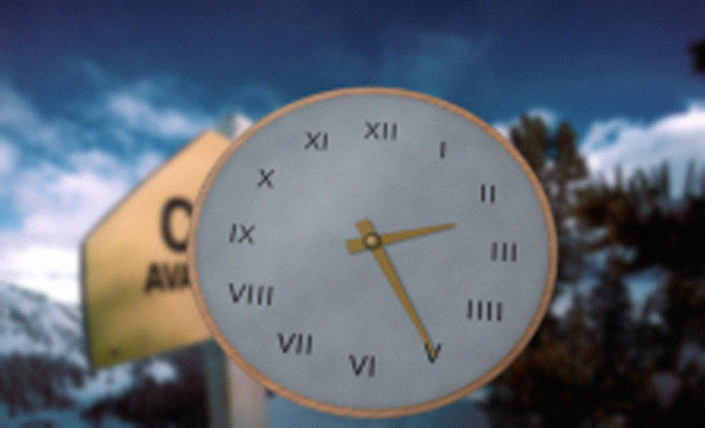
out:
{"hour": 2, "minute": 25}
